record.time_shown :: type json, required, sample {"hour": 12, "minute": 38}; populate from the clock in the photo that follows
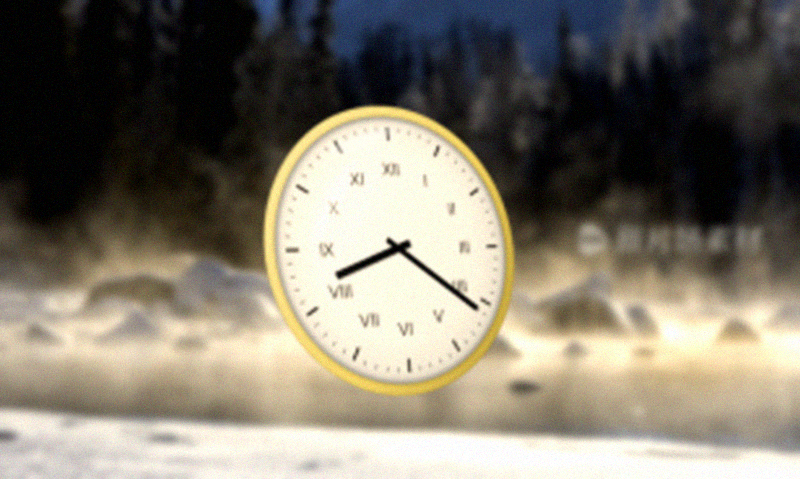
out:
{"hour": 8, "minute": 21}
